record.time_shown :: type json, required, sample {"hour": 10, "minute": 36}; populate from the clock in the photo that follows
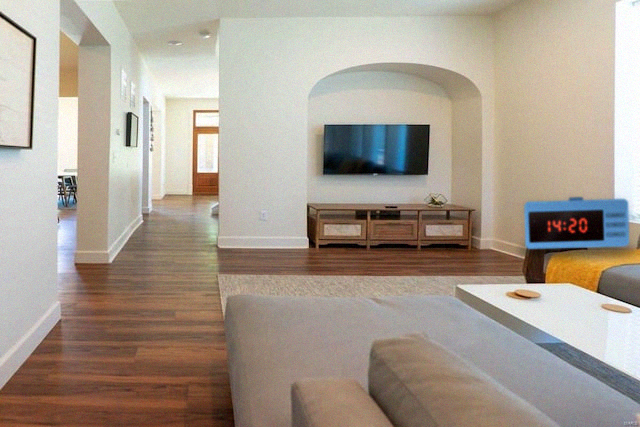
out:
{"hour": 14, "minute": 20}
